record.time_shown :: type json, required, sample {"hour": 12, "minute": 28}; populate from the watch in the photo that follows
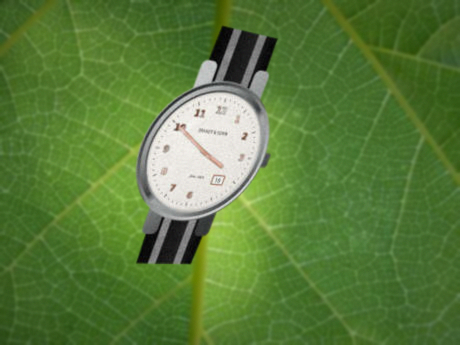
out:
{"hour": 3, "minute": 50}
